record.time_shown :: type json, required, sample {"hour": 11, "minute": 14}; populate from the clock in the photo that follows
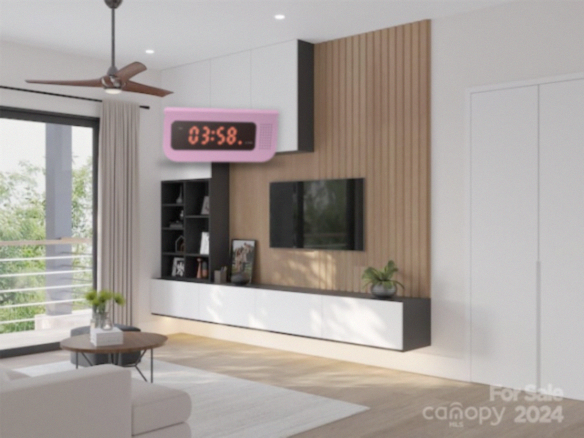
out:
{"hour": 3, "minute": 58}
